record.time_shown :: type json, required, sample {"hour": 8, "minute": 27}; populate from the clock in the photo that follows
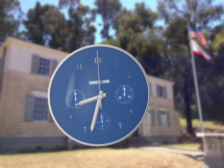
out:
{"hour": 8, "minute": 33}
